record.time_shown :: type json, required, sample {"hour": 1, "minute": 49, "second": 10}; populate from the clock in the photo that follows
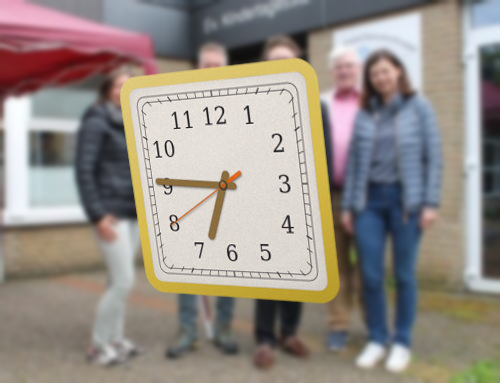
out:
{"hour": 6, "minute": 45, "second": 40}
